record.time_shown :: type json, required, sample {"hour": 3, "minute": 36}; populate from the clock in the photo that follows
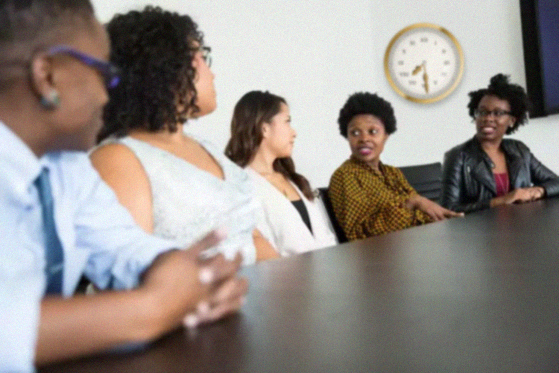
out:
{"hour": 7, "minute": 29}
